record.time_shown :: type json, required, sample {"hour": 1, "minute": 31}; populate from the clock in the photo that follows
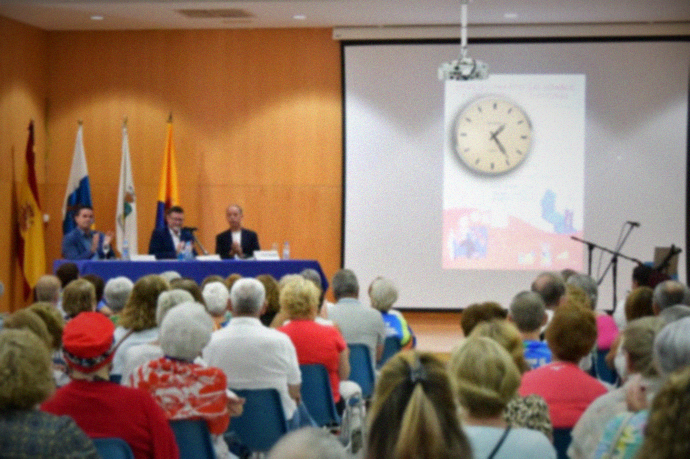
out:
{"hour": 1, "minute": 24}
